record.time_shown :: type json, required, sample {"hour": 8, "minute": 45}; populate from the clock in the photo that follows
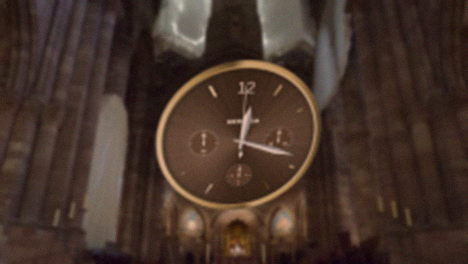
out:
{"hour": 12, "minute": 18}
